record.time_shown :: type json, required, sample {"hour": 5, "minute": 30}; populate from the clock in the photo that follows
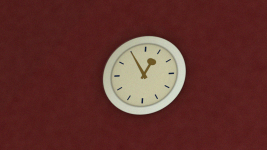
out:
{"hour": 12, "minute": 55}
